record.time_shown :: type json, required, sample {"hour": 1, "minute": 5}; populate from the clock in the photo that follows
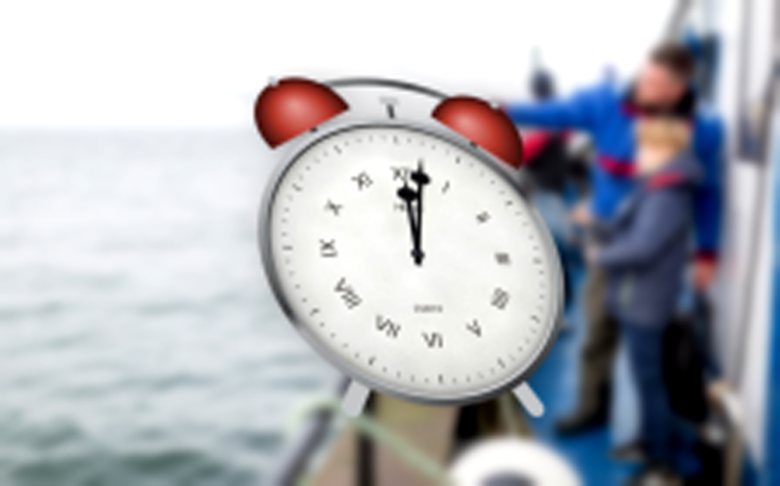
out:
{"hour": 12, "minute": 2}
